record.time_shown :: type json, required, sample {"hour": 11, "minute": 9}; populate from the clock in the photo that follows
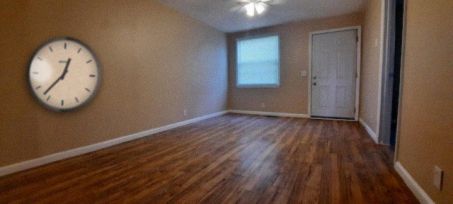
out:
{"hour": 12, "minute": 37}
